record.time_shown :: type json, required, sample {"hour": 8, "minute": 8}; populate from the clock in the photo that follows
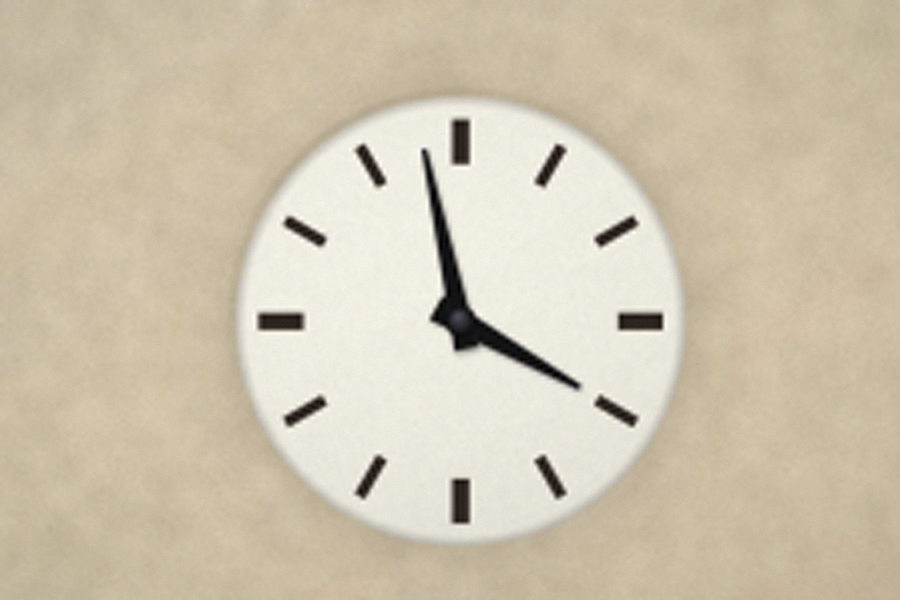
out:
{"hour": 3, "minute": 58}
